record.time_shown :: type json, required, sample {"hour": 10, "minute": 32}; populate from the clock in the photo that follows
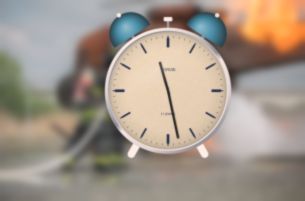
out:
{"hour": 11, "minute": 28}
